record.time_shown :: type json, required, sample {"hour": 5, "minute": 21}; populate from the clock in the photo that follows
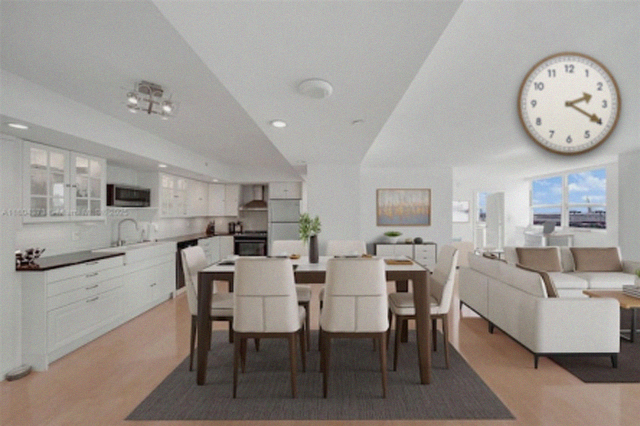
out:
{"hour": 2, "minute": 20}
